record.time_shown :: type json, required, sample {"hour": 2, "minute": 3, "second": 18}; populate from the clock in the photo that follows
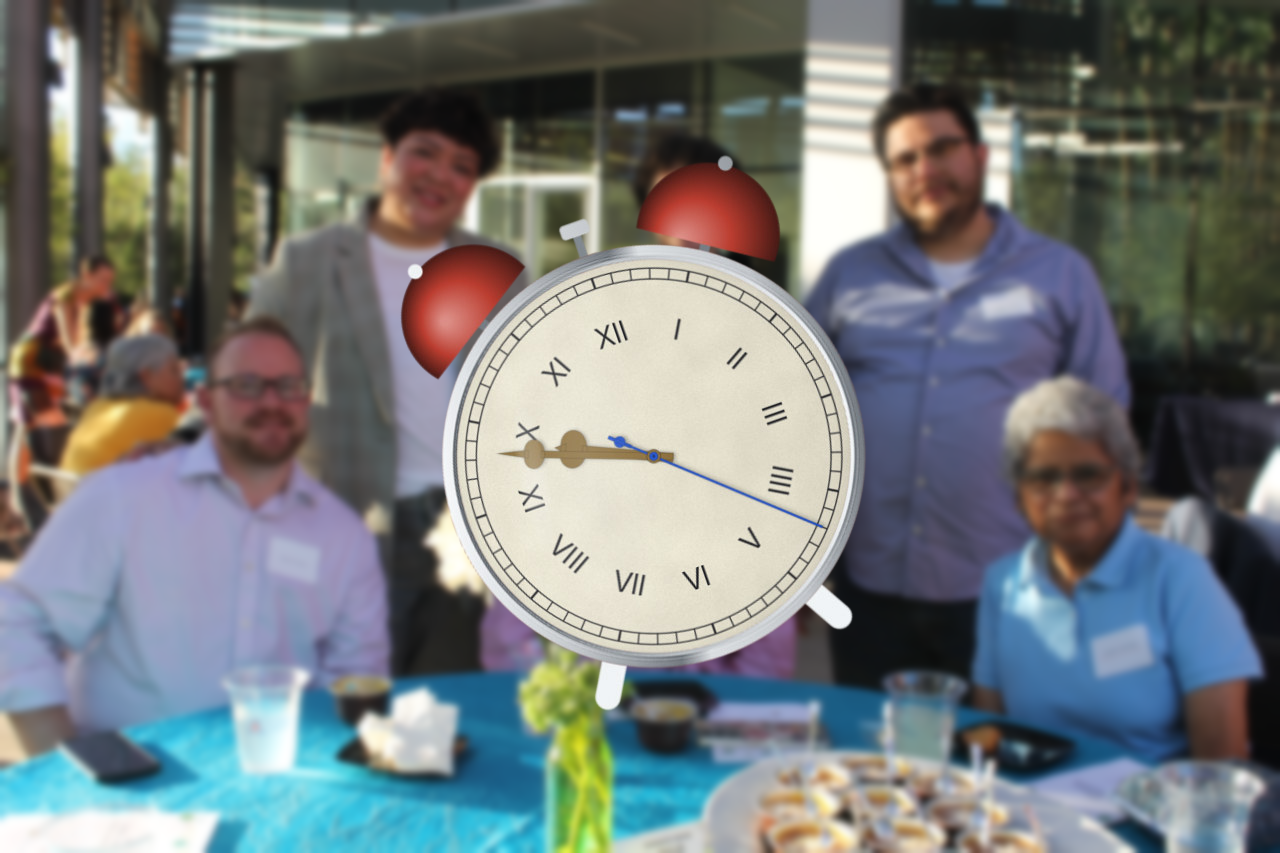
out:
{"hour": 9, "minute": 48, "second": 22}
